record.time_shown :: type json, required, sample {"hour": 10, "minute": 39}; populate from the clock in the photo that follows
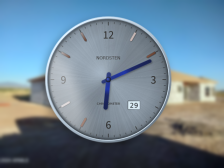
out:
{"hour": 6, "minute": 11}
